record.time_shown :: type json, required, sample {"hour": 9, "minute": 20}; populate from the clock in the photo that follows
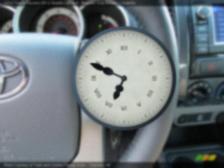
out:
{"hour": 6, "minute": 49}
